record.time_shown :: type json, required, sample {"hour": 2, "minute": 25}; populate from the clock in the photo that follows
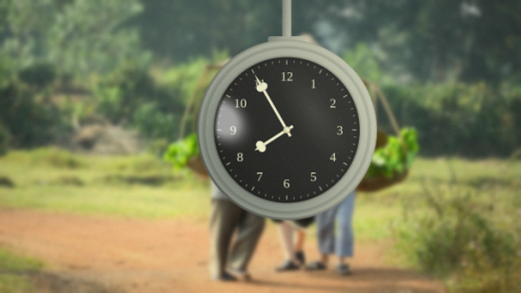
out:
{"hour": 7, "minute": 55}
